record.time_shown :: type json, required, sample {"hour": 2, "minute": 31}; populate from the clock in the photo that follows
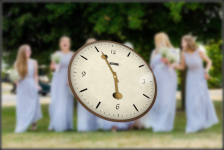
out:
{"hour": 5, "minute": 56}
